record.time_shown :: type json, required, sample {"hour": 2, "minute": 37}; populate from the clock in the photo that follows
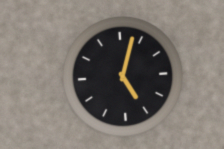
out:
{"hour": 5, "minute": 3}
